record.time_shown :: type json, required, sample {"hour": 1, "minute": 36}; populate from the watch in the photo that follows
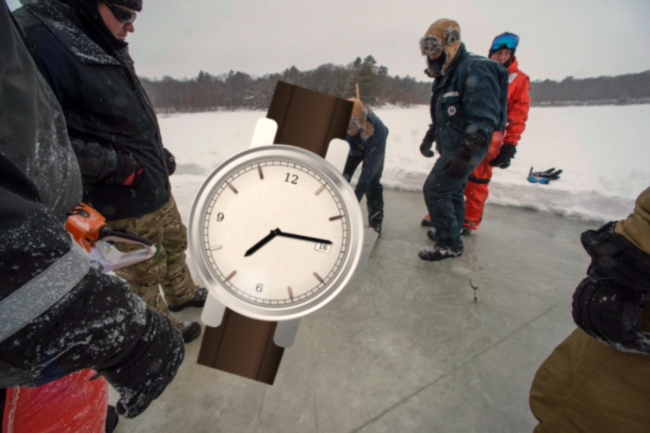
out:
{"hour": 7, "minute": 14}
